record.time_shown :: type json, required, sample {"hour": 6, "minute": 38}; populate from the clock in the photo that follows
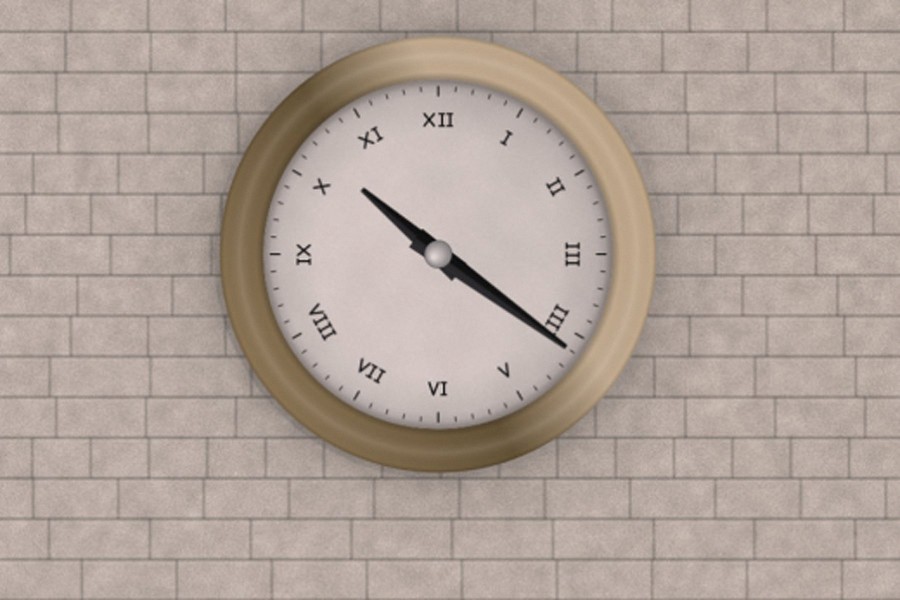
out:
{"hour": 10, "minute": 21}
